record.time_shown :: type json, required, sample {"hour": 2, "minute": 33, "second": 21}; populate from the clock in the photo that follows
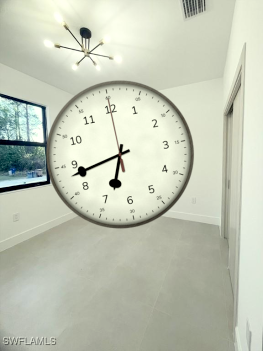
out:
{"hour": 6, "minute": 43, "second": 0}
